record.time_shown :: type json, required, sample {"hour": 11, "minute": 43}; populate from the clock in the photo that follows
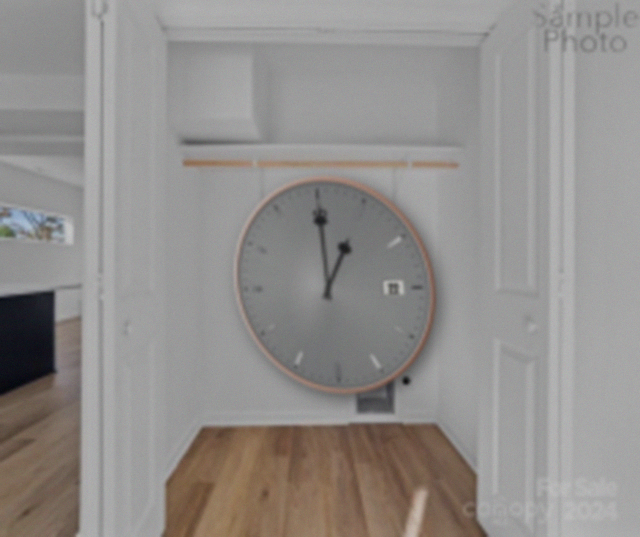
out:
{"hour": 1, "minute": 0}
